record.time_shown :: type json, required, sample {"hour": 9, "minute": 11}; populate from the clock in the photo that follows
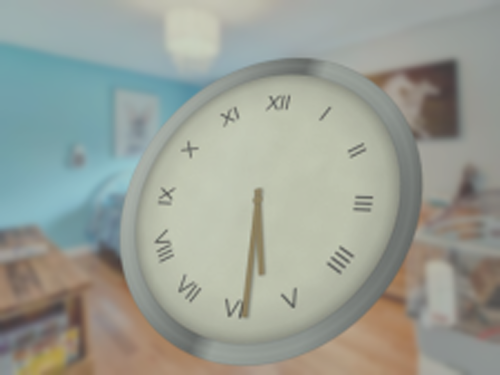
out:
{"hour": 5, "minute": 29}
